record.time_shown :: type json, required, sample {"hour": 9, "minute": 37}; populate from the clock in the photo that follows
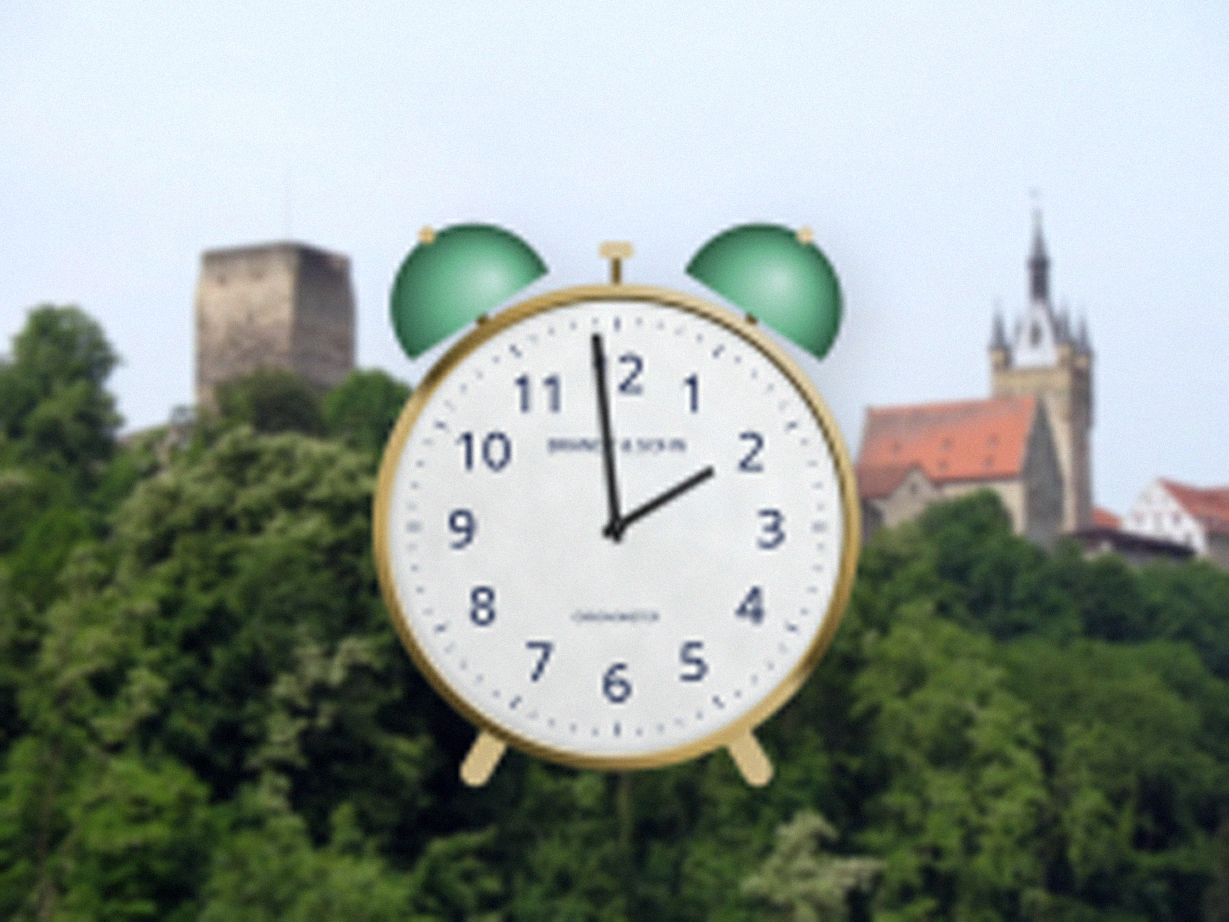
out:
{"hour": 1, "minute": 59}
